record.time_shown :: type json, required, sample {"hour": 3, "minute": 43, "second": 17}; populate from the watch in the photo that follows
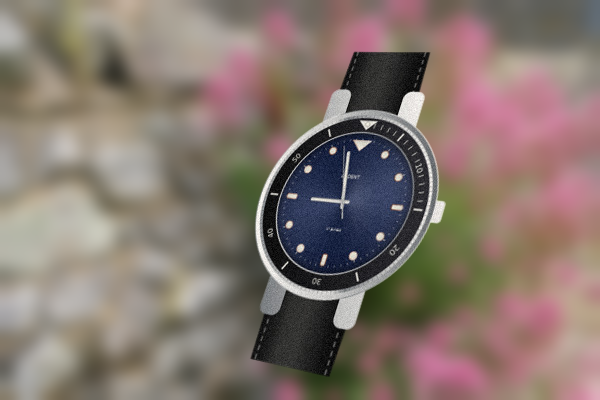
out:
{"hour": 8, "minute": 57, "second": 57}
